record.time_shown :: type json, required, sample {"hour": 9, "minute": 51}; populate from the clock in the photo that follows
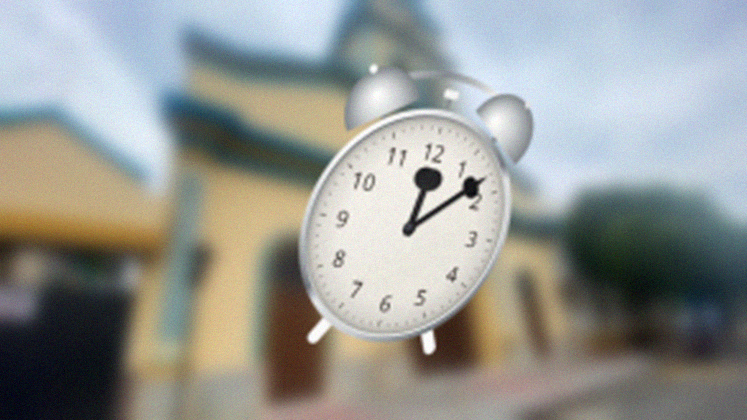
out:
{"hour": 12, "minute": 8}
